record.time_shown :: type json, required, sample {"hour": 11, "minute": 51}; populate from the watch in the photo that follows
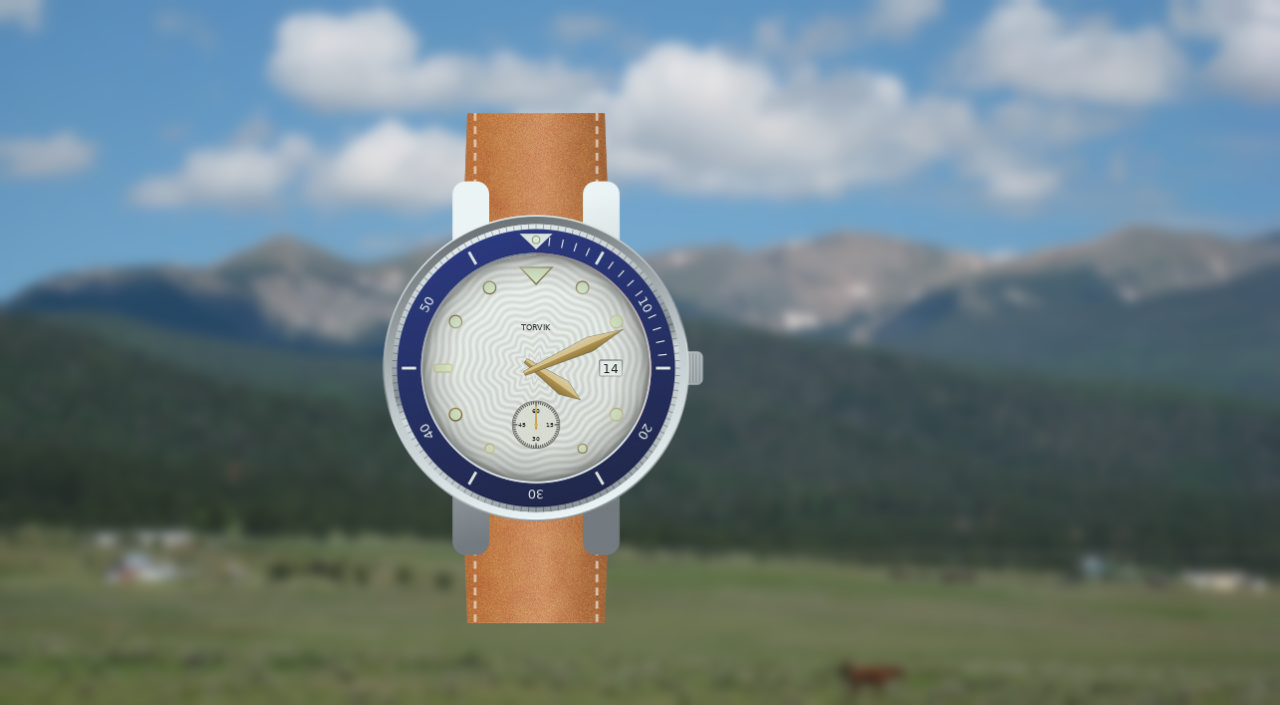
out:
{"hour": 4, "minute": 11}
